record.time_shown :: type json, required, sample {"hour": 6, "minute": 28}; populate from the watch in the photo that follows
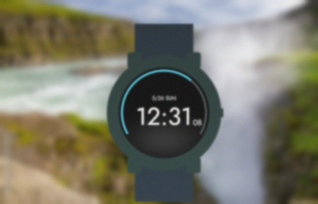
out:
{"hour": 12, "minute": 31}
